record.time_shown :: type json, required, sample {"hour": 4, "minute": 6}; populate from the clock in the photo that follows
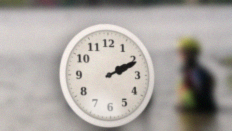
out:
{"hour": 2, "minute": 11}
